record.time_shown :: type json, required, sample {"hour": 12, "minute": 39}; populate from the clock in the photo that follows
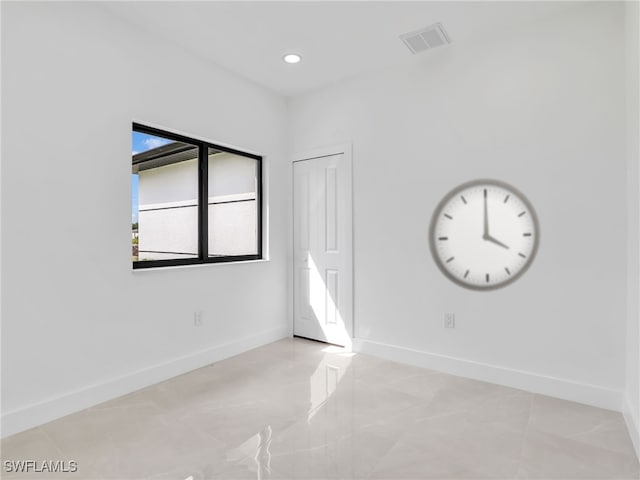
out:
{"hour": 4, "minute": 0}
